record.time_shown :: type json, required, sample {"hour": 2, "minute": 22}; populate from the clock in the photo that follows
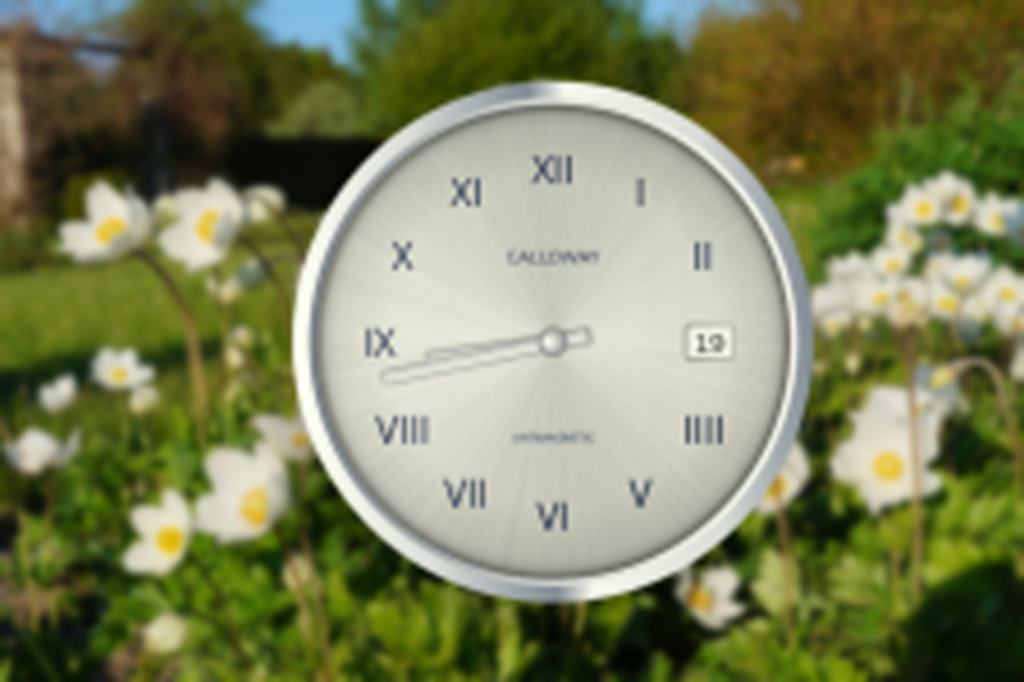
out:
{"hour": 8, "minute": 43}
